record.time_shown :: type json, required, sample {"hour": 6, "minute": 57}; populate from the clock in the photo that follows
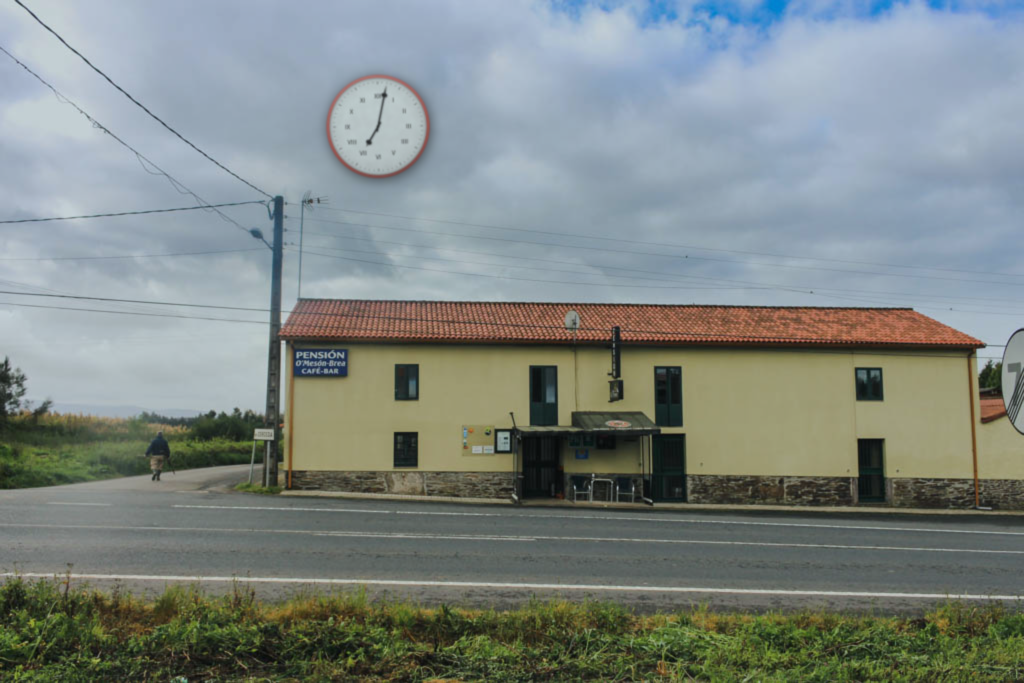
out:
{"hour": 7, "minute": 2}
